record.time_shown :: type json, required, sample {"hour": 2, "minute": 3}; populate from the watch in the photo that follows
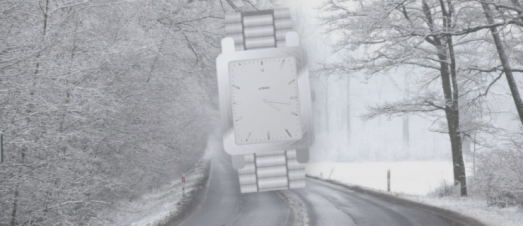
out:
{"hour": 4, "minute": 17}
